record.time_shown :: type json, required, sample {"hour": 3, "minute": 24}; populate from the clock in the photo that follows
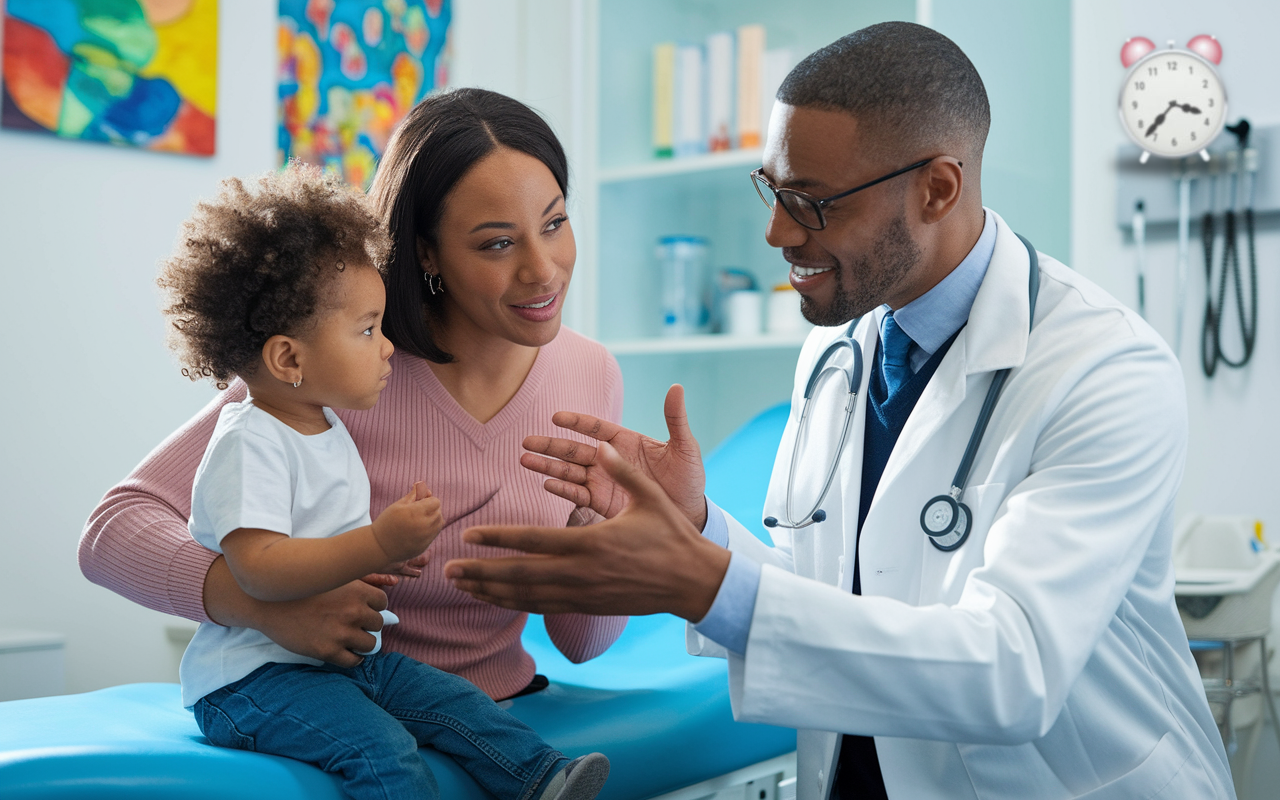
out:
{"hour": 3, "minute": 37}
